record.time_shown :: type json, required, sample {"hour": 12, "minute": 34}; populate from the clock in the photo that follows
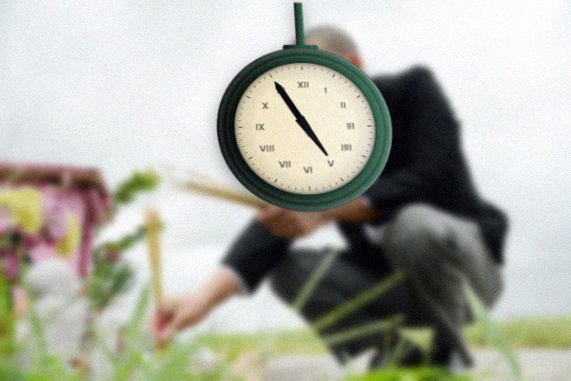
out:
{"hour": 4, "minute": 55}
